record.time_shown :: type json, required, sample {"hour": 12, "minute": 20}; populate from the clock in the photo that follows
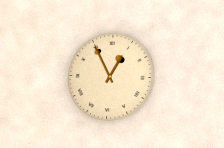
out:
{"hour": 12, "minute": 55}
